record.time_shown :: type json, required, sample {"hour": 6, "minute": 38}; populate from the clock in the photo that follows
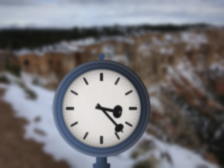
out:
{"hour": 3, "minute": 23}
